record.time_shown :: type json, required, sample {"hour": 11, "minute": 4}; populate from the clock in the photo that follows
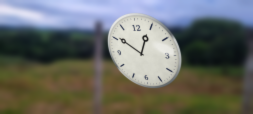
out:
{"hour": 12, "minute": 51}
